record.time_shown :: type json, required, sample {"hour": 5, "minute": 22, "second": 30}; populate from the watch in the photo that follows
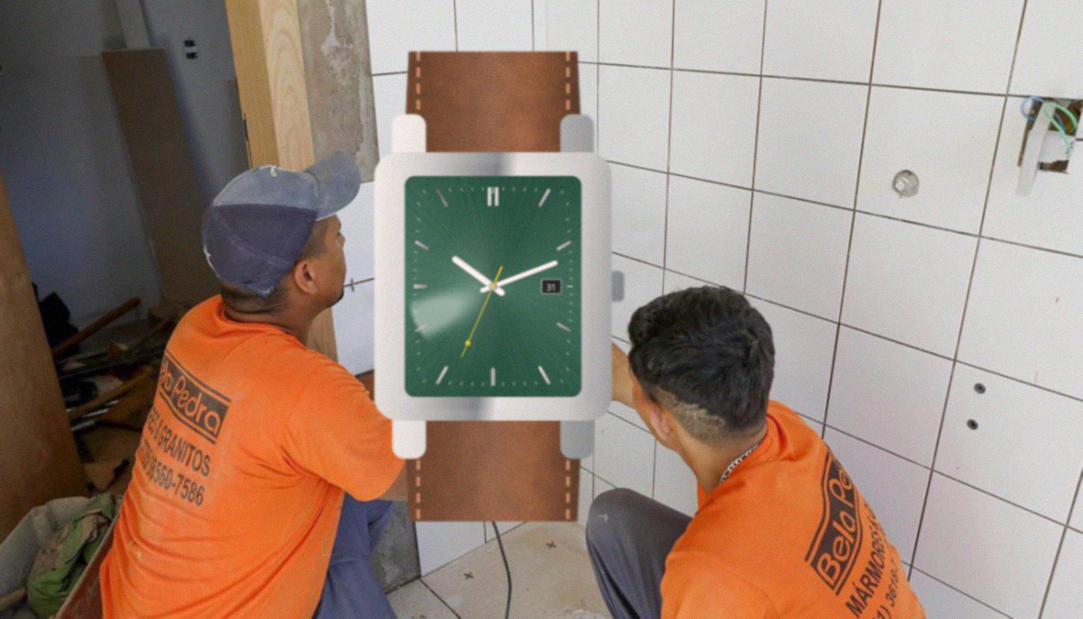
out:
{"hour": 10, "minute": 11, "second": 34}
